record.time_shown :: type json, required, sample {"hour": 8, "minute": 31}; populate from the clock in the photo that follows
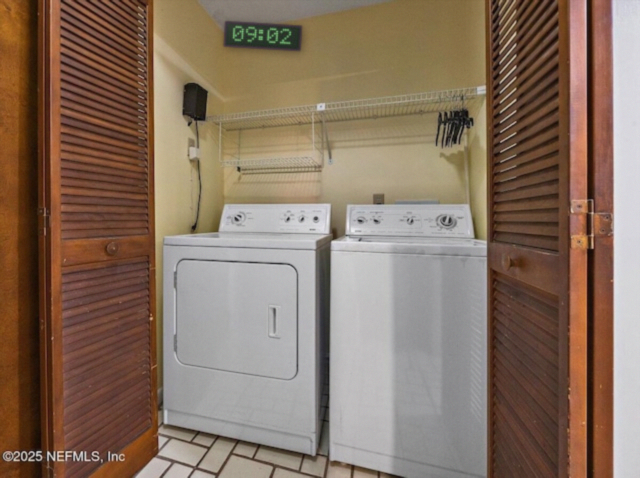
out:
{"hour": 9, "minute": 2}
